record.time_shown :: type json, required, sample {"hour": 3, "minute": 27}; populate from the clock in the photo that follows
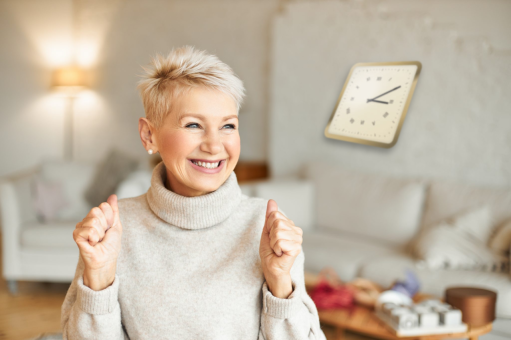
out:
{"hour": 3, "minute": 10}
